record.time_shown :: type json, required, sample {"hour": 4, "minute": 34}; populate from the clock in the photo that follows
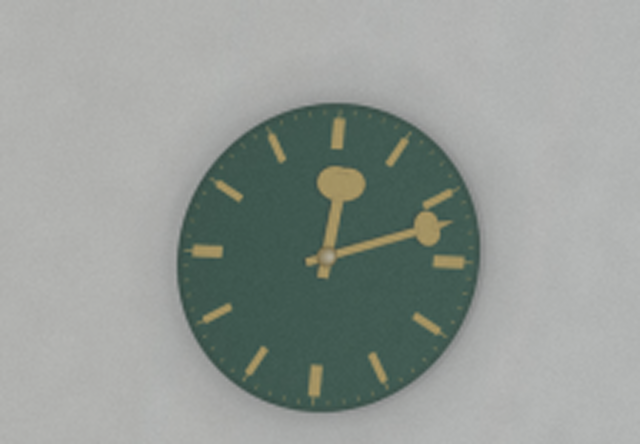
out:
{"hour": 12, "minute": 12}
